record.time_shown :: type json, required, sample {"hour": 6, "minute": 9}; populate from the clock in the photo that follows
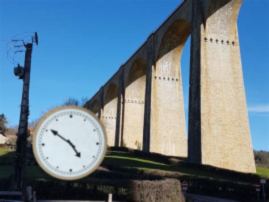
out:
{"hour": 4, "minute": 51}
